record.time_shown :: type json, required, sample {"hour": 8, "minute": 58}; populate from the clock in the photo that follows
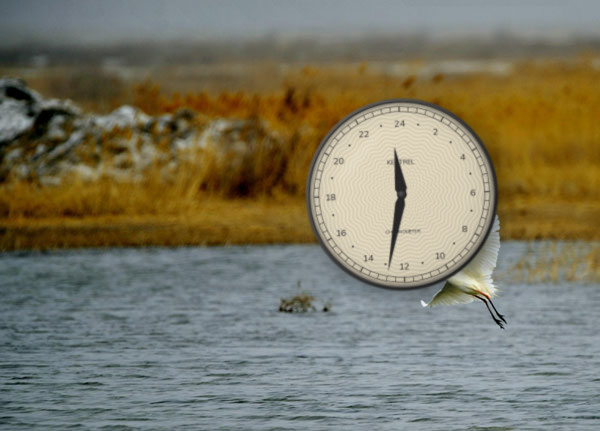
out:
{"hour": 23, "minute": 32}
